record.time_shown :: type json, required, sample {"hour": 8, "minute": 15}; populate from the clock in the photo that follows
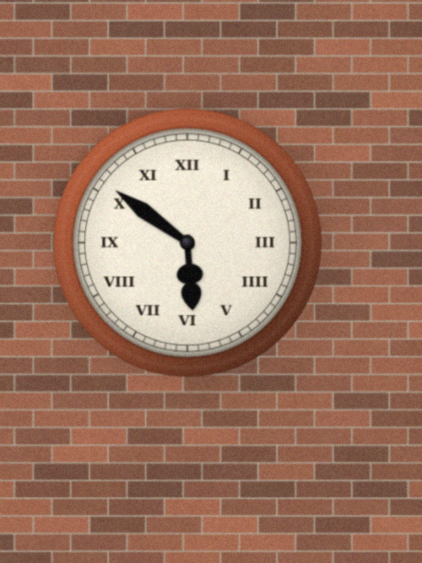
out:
{"hour": 5, "minute": 51}
